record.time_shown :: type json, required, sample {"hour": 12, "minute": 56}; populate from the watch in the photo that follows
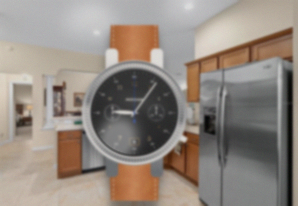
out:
{"hour": 9, "minute": 6}
